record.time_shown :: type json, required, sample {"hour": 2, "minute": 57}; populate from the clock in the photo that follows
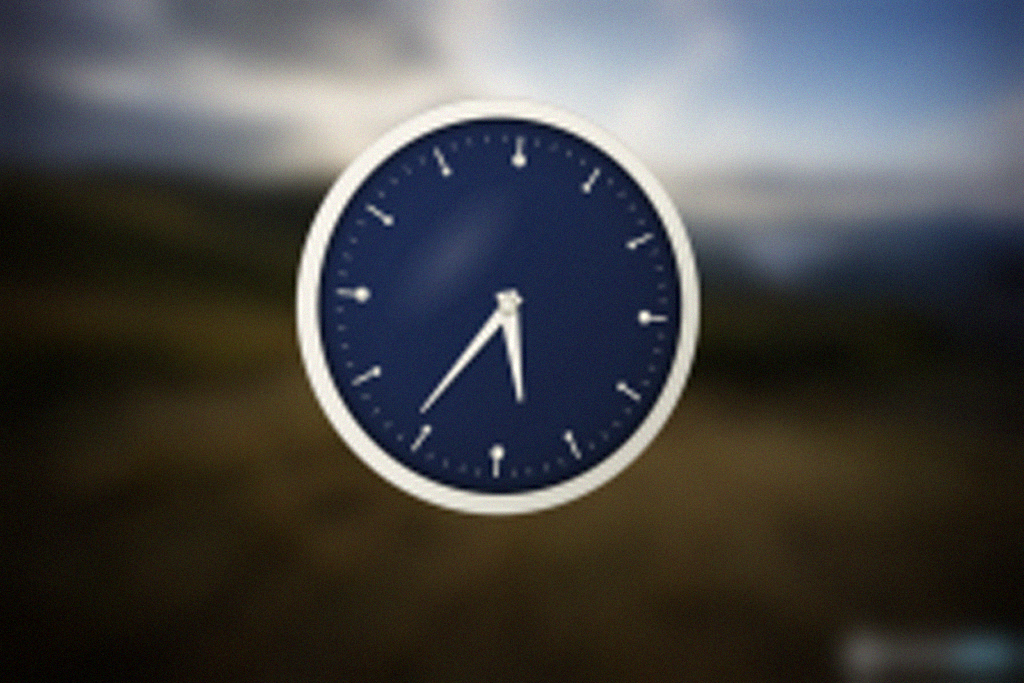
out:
{"hour": 5, "minute": 36}
